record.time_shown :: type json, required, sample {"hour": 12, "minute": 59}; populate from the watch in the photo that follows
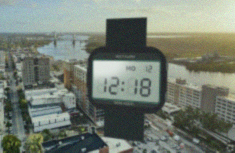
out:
{"hour": 12, "minute": 18}
